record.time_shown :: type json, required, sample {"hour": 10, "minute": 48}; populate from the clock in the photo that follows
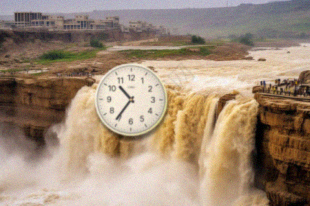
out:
{"hour": 10, "minute": 36}
